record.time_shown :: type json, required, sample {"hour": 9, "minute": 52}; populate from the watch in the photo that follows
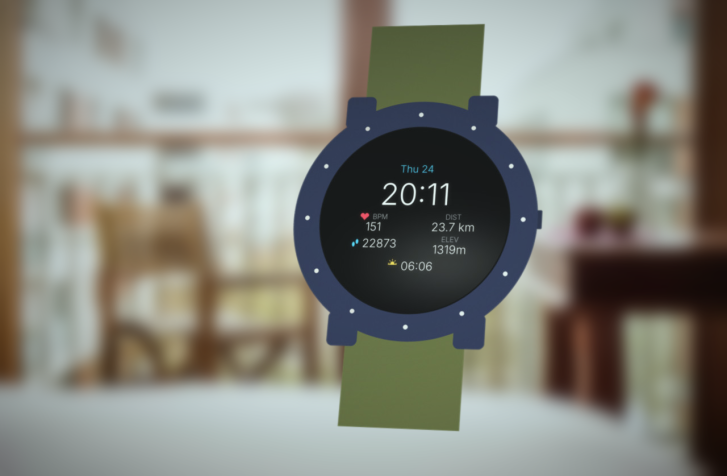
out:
{"hour": 20, "minute": 11}
